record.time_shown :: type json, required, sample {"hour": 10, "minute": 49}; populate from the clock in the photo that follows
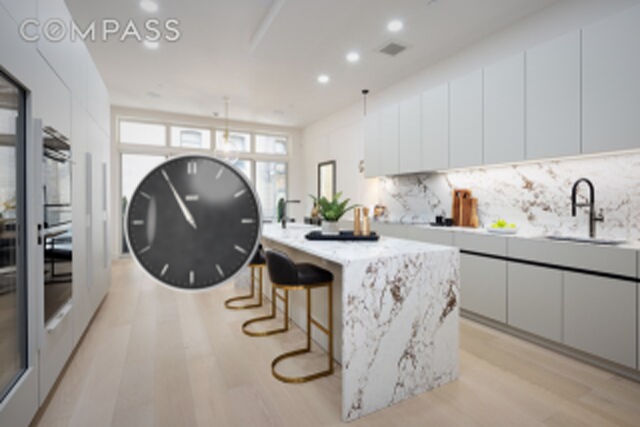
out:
{"hour": 10, "minute": 55}
